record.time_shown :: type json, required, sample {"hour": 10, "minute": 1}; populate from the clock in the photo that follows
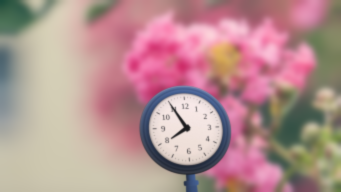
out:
{"hour": 7, "minute": 55}
